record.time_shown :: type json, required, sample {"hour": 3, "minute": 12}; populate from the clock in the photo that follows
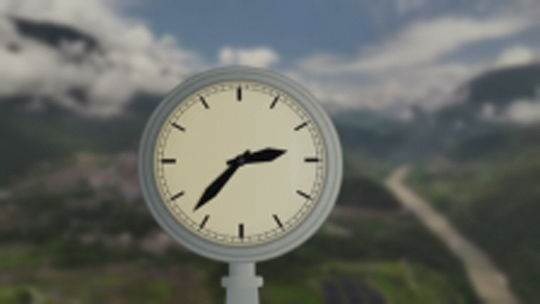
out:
{"hour": 2, "minute": 37}
